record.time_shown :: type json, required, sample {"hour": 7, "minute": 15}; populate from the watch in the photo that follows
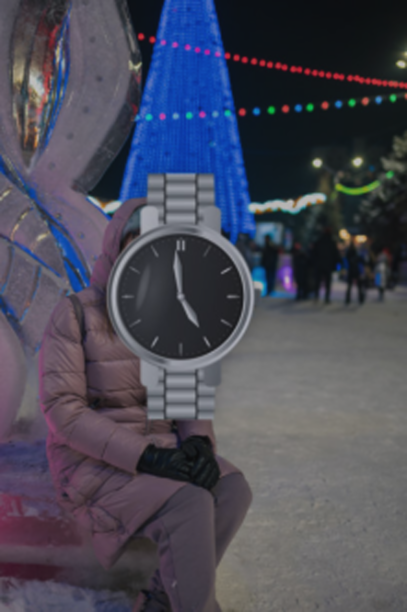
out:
{"hour": 4, "minute": 59}
